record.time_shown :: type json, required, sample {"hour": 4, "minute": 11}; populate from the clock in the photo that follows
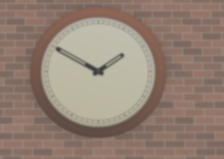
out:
{"hour": 1, "minute": 50}
